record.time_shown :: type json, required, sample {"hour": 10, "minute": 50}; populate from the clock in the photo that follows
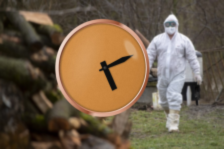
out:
{"hour": 5, "minute": 11}
